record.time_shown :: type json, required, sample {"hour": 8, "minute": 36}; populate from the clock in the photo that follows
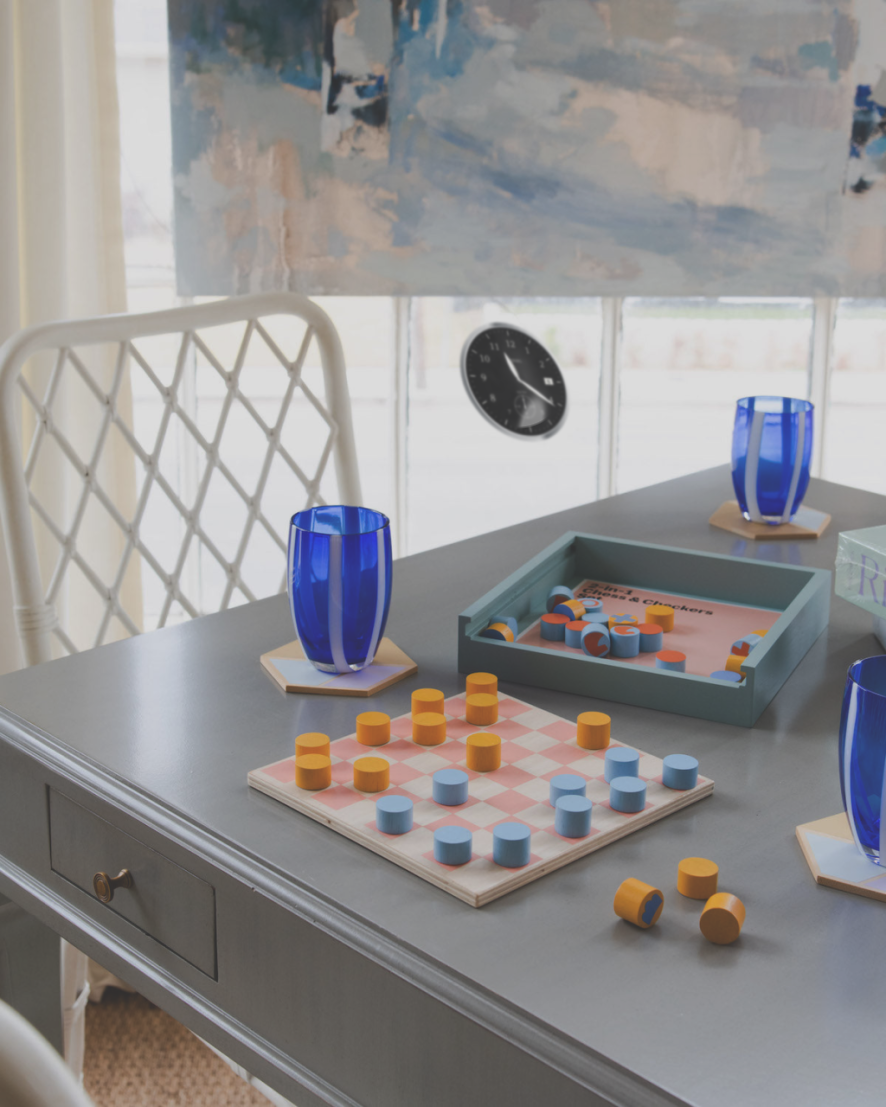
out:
{"hour": 11, "minute": 21}
